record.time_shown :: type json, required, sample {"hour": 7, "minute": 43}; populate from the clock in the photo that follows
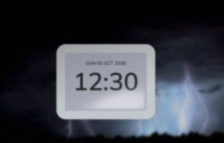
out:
{"hour": 12, "minute": 30}
